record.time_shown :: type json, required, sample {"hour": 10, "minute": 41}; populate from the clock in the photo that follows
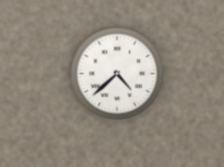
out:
{"hour": 4, "minute": 38}
